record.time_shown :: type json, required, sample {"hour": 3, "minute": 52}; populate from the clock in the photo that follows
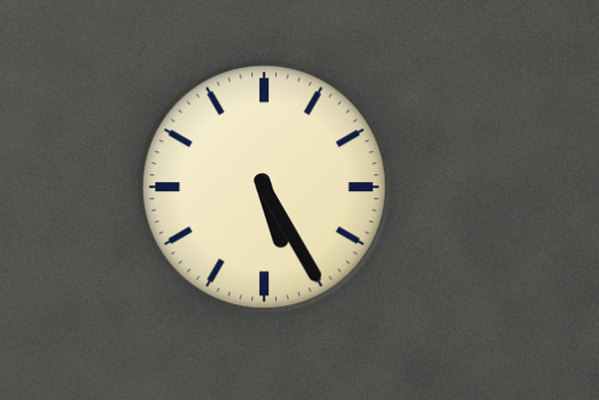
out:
{"hour": 5, "minute": 25}
